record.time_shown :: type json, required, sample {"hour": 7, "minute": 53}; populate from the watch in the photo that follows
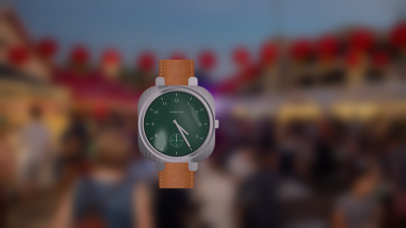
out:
{"hour": 4, "minute": 25}
